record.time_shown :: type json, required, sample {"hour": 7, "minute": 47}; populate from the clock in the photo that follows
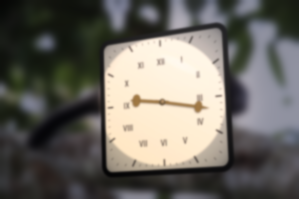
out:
{"hour": 9, "minute": 17}
